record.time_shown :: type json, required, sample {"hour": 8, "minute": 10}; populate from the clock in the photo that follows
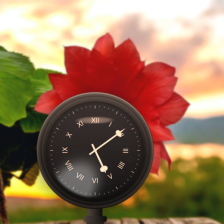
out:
{"hour": 5, "minute": 9}
